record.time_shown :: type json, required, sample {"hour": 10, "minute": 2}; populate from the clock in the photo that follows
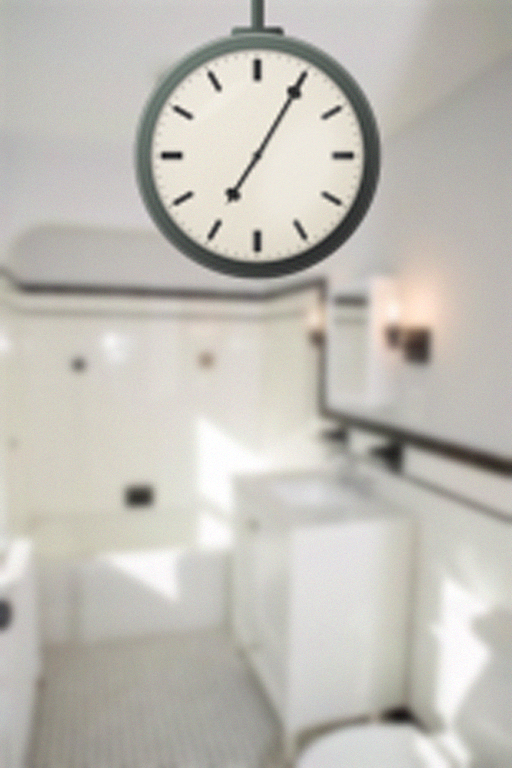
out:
{"hour": 7, "minute": 5}
